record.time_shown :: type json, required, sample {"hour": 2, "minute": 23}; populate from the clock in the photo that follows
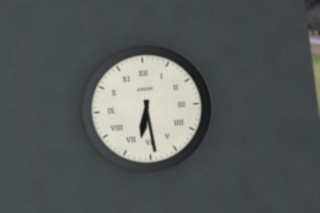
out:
{"hour": 6, "minute": 29}
